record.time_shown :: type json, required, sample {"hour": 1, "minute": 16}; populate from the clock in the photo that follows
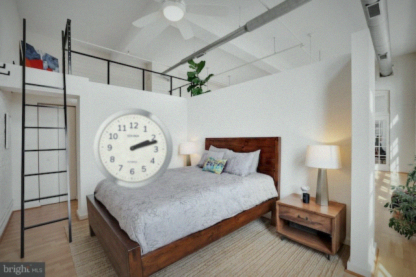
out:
{"hour": 2, "minute": 12}
